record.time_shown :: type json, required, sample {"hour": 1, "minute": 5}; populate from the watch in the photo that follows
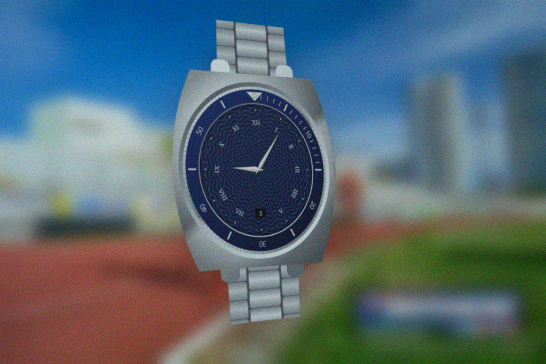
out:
{"hour": 9, "minute": 6}
